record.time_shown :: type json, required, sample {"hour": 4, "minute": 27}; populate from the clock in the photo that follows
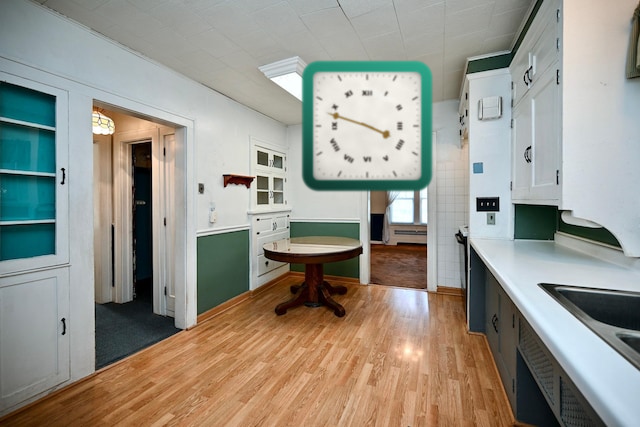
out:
{"hour": 3, "minute": 48}
